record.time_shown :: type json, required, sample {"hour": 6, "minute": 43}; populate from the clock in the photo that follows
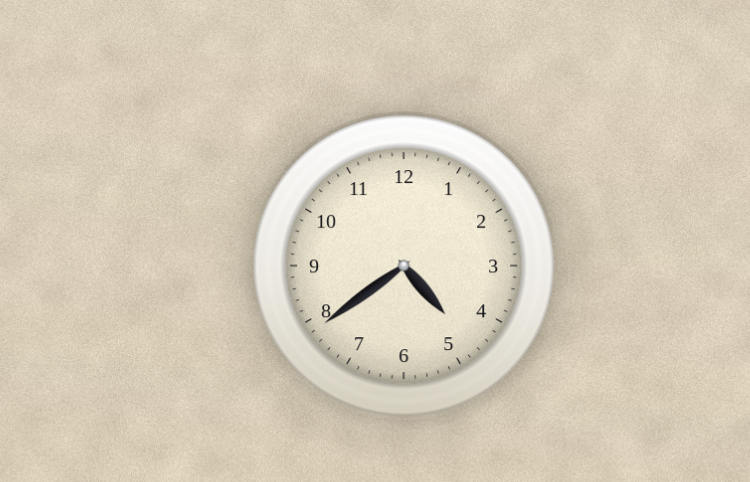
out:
{"hour": 4, "minute": 39}
